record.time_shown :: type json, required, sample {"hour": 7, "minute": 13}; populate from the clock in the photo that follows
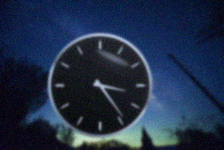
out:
{"hour": 3, "minute": 24}
